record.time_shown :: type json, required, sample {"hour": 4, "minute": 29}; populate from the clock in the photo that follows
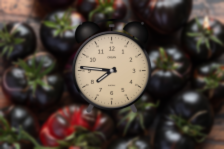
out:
{"hour": 7, "minute": 46}
